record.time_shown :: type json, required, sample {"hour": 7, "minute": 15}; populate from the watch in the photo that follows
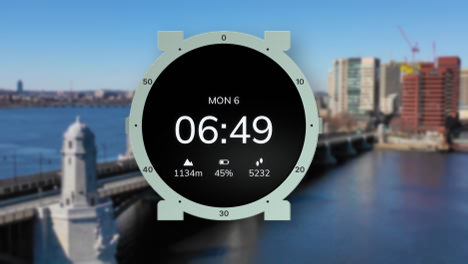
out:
{"hour": 6, "minute": 49}
